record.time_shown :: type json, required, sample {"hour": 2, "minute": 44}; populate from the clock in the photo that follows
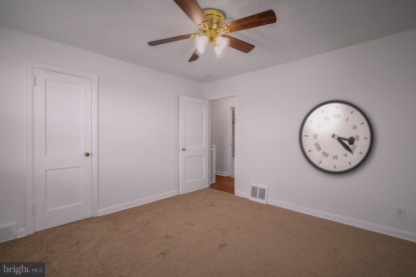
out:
{"hour": 3, "minute": 22}
